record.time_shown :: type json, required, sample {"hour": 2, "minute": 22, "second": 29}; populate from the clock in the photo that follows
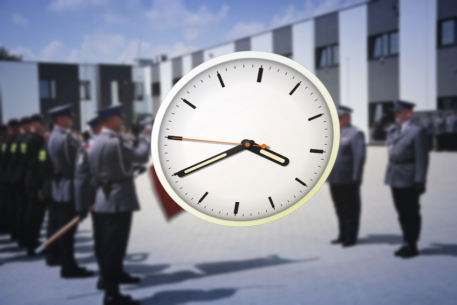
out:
{"hour": 3, "minute": 39, "second": 45}
